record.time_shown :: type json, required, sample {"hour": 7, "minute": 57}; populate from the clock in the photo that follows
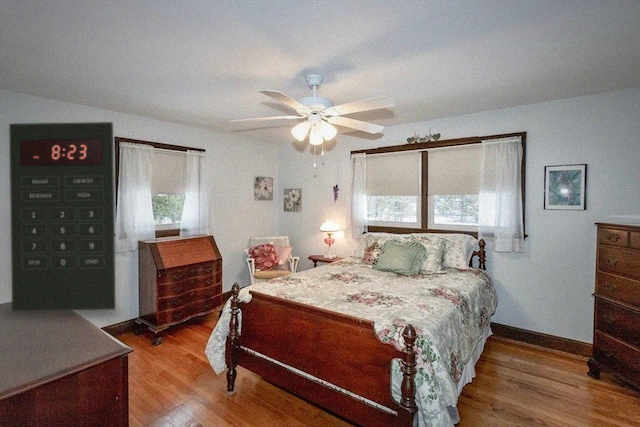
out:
{"hour": 8, "minute": 23}
